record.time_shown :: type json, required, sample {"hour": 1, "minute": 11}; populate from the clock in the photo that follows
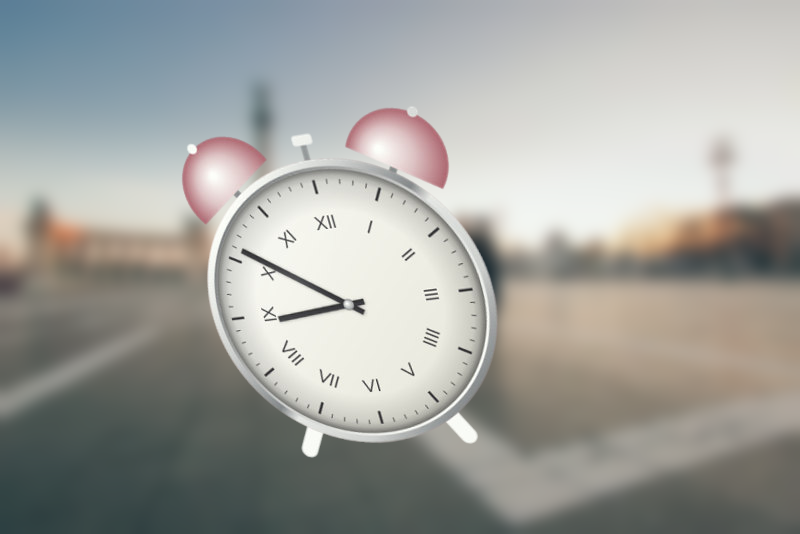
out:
{"hour": 8, "minute": 51}
